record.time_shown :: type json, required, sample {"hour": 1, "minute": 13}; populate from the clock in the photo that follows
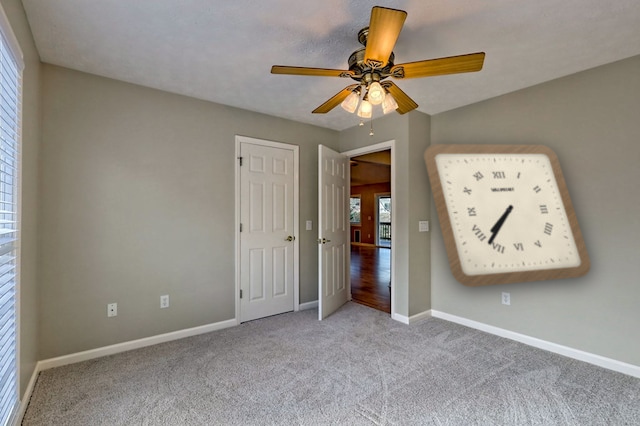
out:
{"hour": 7, "minute": 37}
